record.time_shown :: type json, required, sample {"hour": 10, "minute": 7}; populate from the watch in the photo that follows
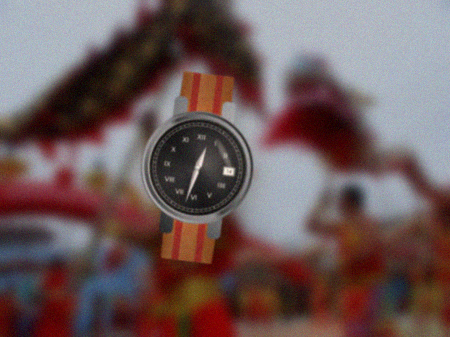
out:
{"hour": 12, "minute": 32}
